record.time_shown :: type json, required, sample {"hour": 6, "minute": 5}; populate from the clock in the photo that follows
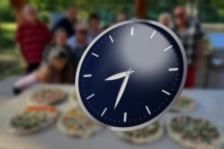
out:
{"hour": 8, "minute": 33}
